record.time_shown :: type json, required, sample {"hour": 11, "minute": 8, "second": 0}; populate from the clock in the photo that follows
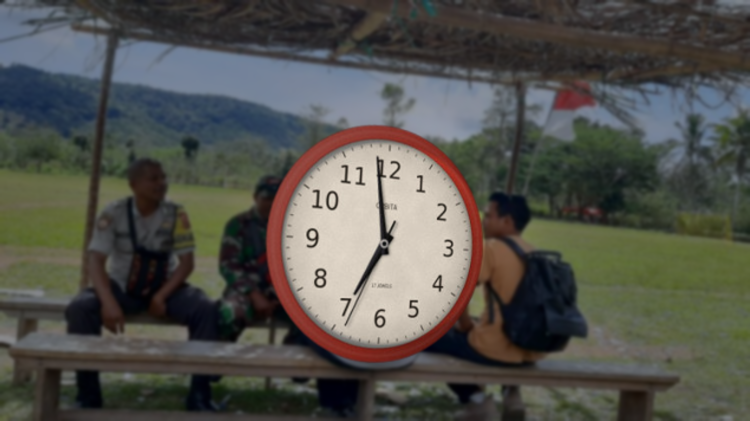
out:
{"hour": 6, "minute": 58, "second": 34}
